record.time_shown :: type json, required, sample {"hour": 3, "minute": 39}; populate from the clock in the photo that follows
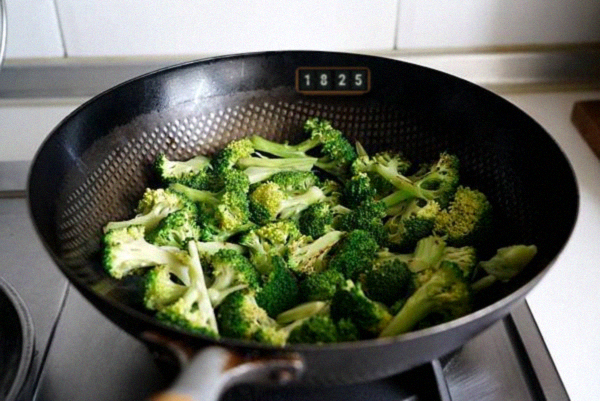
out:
{"hour": 18, "minute": 25}
